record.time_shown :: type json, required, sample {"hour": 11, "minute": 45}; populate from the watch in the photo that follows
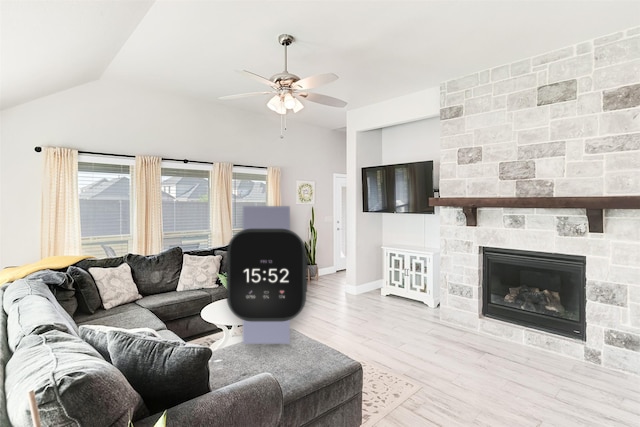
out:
{"hour": 15, "minute": 52}
